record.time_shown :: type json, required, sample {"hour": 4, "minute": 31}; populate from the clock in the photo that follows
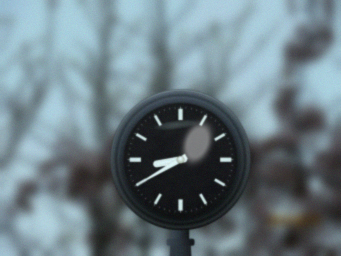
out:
{"hour": 8, "minute": 40}
